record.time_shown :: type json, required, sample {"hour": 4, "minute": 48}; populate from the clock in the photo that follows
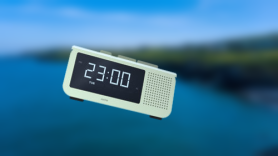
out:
{"hour": 23, "minute": 0}
